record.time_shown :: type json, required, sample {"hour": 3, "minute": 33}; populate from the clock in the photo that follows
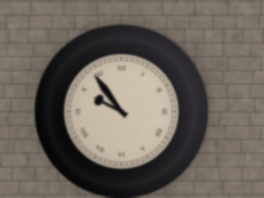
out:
{"hour": 9, "minute": 54}
